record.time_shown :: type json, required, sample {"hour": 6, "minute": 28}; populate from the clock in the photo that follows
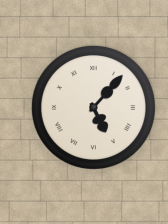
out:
{"hour": 5, "minute": 7}
